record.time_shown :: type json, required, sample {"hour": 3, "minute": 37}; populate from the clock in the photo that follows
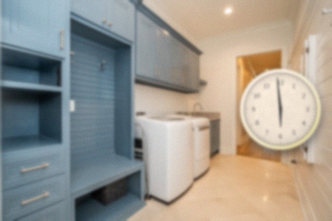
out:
{"hour": 5, "minute": 59}
